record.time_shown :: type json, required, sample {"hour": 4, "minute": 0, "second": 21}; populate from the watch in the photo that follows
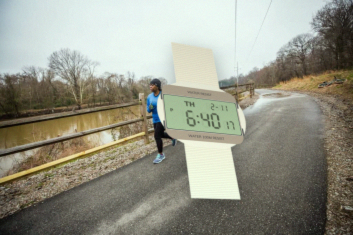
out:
{"hour": 6, "minute": 40, "second": 17}
